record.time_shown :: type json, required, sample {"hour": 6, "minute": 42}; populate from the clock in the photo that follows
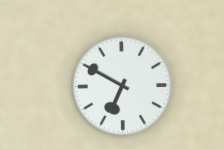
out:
{"hour": 6, "minute": 50}
